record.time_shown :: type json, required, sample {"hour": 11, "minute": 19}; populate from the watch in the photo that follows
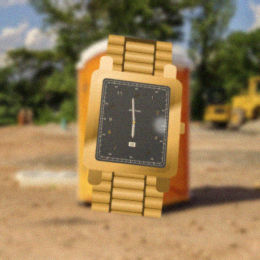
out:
{"hour": 5, "minute": 59}
